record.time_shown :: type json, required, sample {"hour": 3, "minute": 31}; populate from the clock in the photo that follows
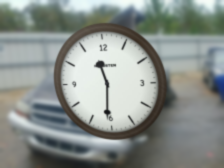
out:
{"hour": 11, "minute": 31}
